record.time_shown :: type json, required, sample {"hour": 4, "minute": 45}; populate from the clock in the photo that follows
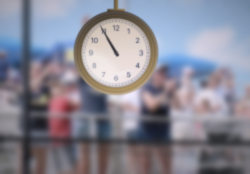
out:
{"hour": 10, "minute": 55}
